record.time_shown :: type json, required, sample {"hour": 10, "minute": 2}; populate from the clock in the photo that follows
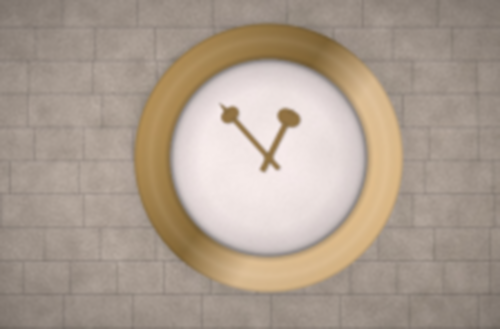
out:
{"hour": 12, "minute": 53}
